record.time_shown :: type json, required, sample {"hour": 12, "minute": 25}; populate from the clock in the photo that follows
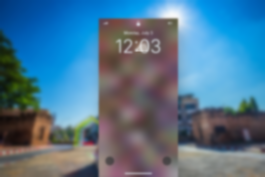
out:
{"hour": 12, "minute": 3}
